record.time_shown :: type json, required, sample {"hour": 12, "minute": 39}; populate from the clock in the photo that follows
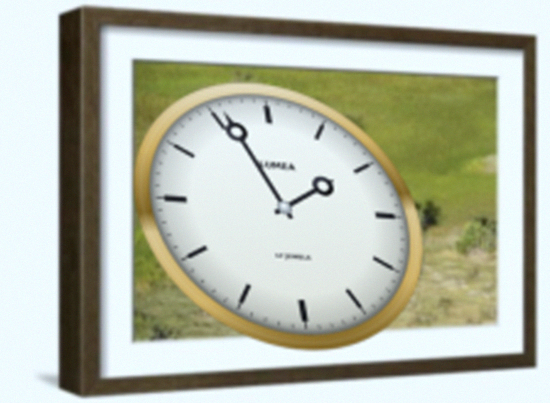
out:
{"hour": 1, "minute": 56}
